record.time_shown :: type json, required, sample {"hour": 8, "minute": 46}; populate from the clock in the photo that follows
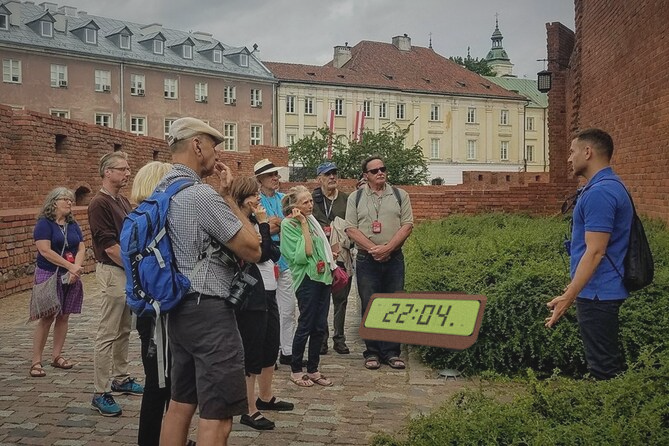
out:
{"hour": 22, "minute": 4}
